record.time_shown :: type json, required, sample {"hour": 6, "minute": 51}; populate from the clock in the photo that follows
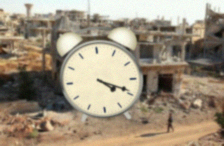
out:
{"hour": 4, "minute": 19}
